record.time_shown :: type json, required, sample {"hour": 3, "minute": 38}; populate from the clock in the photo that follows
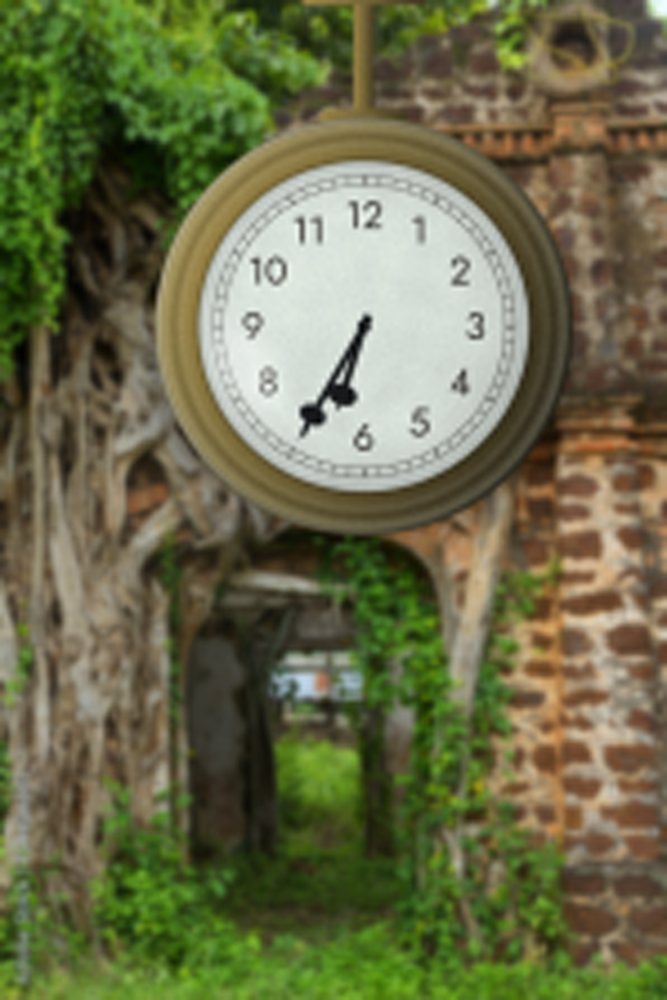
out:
{"hour": 6, "minute": 35}
